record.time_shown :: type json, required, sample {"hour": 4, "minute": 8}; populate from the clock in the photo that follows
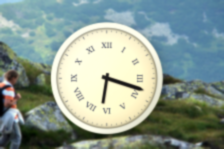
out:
{"hour": 6, "minute": 18}
